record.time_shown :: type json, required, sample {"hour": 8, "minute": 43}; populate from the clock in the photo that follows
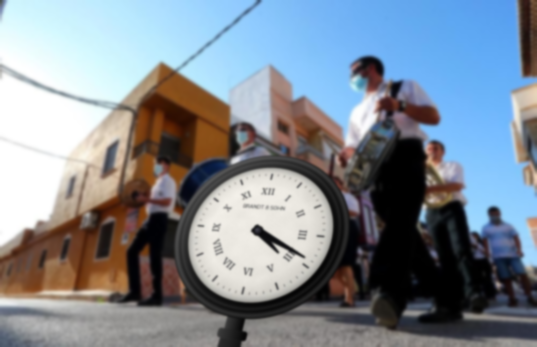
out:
{"hour": 4, "minute": 19}
